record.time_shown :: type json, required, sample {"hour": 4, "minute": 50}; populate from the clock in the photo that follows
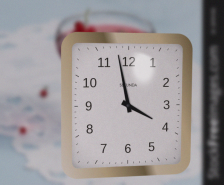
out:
{"hour": 3, "minute": 58}
